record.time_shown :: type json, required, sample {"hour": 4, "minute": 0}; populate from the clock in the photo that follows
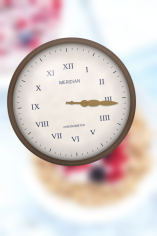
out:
{"hour": 3, "minute": 16}
